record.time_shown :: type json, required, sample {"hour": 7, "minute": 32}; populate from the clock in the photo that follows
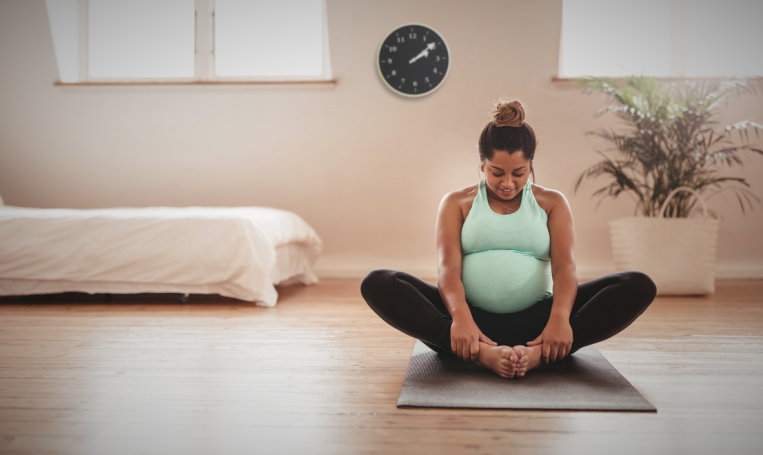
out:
{"hour": 2, "minute": 9}
